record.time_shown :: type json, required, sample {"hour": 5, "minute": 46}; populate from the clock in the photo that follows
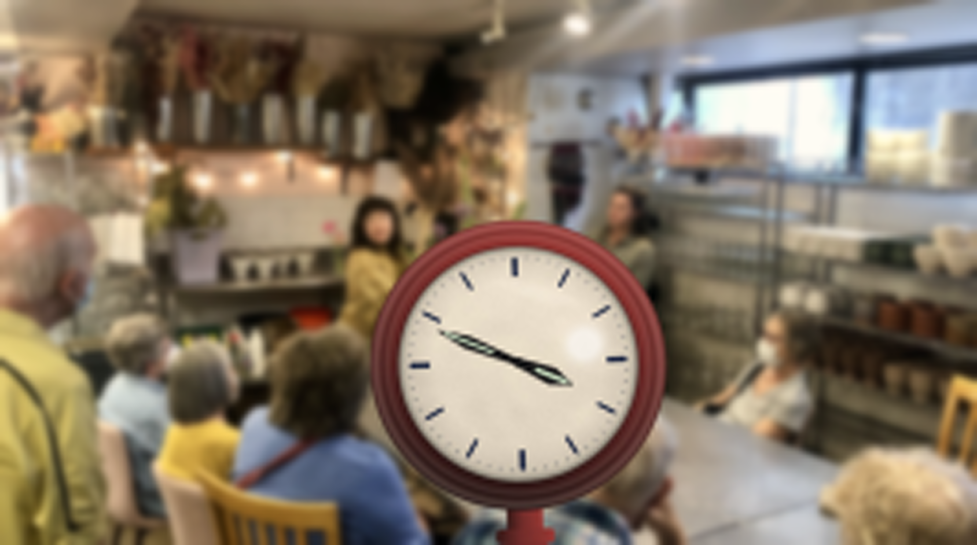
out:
{"hour": 3, "minute": 49}
